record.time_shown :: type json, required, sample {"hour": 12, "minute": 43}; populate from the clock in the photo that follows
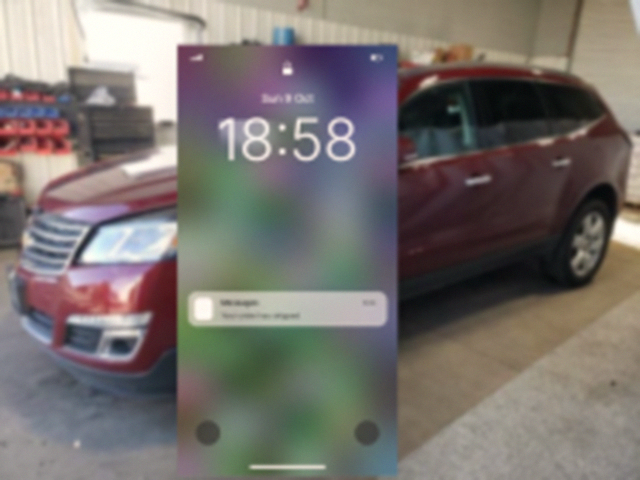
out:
{"hour": 18, "minute": 58}
